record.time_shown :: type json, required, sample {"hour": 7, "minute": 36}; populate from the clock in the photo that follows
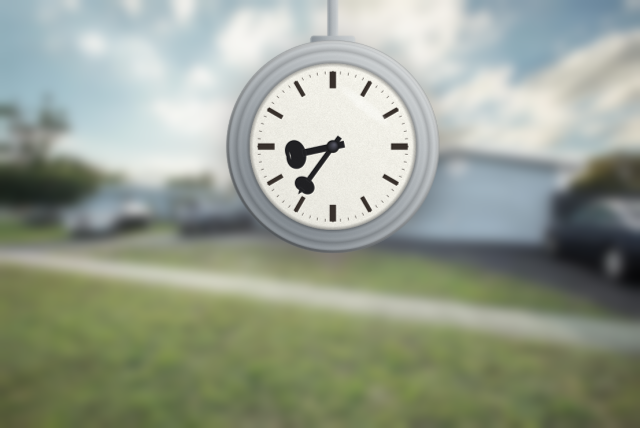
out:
{"hour": 8, "minute": 36}
